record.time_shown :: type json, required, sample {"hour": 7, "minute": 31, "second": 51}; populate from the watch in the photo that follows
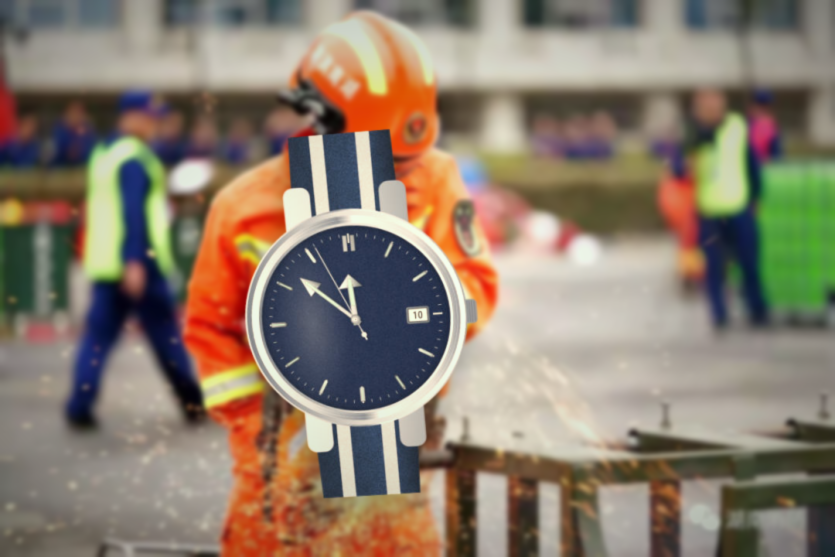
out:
{"hour": 11, "minute": 51, "second": 56}
